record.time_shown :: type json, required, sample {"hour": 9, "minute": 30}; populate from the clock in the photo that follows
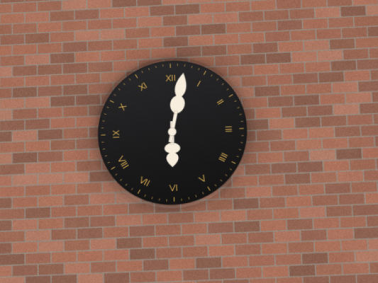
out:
{"hour": 6, "minute": 2}
